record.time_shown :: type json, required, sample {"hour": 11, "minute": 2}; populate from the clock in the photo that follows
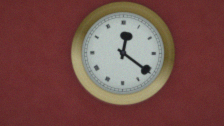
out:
{"hour": 12, "minute": 21}
